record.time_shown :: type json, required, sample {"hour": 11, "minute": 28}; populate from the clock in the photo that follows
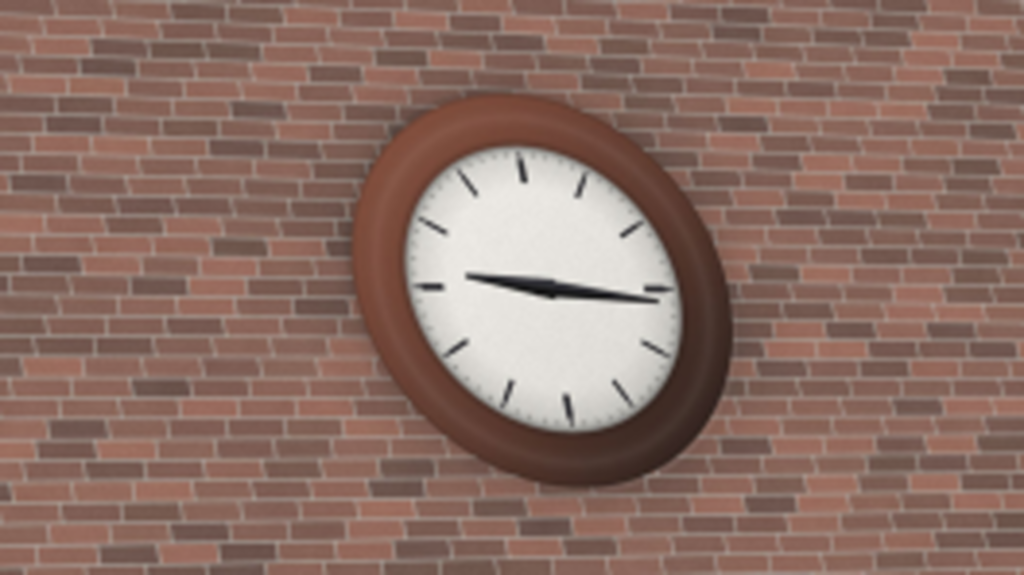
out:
{"hour": 9, "minute": 16}
